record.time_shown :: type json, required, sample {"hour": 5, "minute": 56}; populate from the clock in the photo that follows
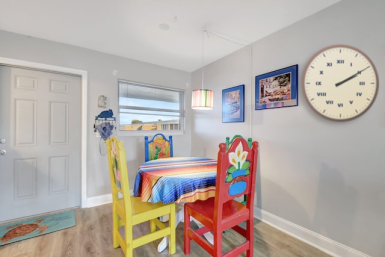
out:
{"hour": 2, "minute": 10}
